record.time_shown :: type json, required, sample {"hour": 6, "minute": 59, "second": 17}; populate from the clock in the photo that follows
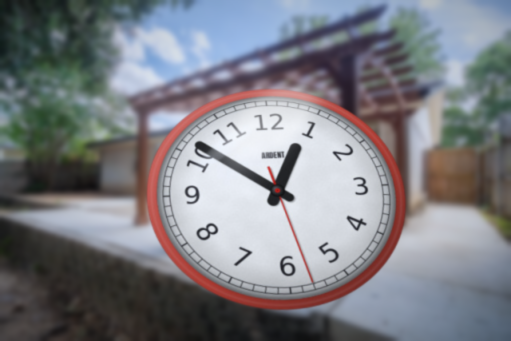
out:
{"hour": 12, "minute": 51, "second": 28}
